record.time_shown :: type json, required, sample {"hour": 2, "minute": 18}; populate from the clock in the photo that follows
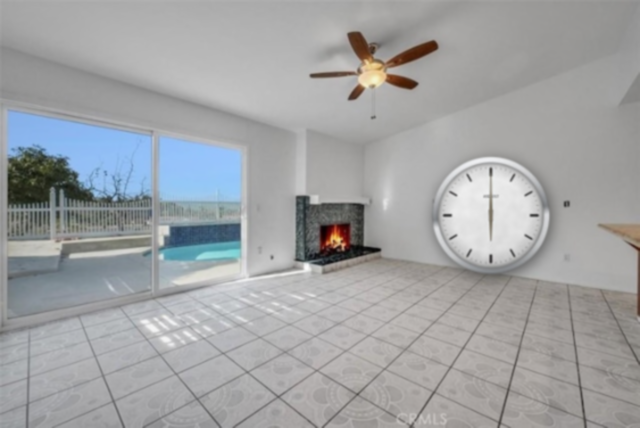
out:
{"hour": 6, "minute": 0}
